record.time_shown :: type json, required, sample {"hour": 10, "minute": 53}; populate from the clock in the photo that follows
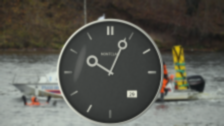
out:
{"hour": 10, "minute": 4}
